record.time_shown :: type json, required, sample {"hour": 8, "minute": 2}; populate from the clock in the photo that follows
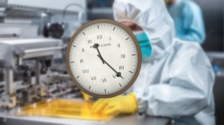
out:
{"hour": 11, "minute": 23}
